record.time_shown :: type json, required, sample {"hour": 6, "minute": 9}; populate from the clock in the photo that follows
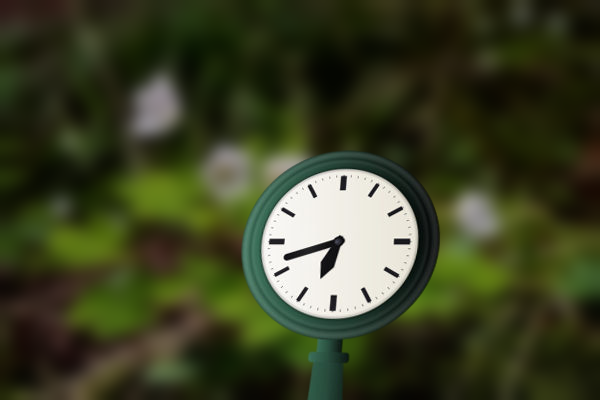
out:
{"hour": 6, "minute": 42}
